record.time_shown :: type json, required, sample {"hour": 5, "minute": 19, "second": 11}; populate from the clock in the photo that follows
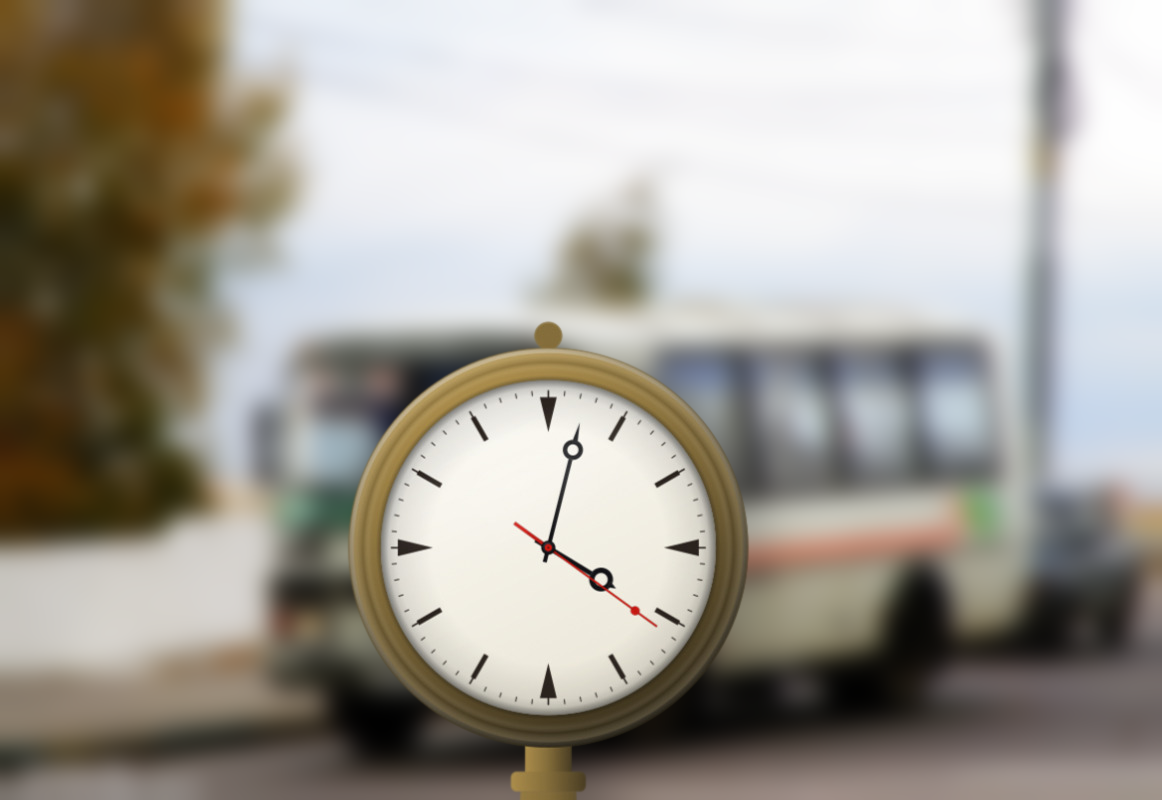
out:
{"hour": 4, "minute": 2, "second": 21}
